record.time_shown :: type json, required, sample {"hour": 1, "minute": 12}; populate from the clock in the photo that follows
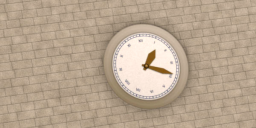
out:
{"hour": 1, "minute": 19}
